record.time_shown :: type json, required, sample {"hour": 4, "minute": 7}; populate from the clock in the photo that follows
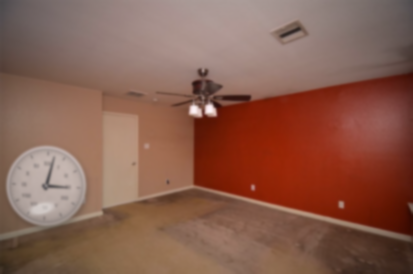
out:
{"hour": 3, "minute": 2}
